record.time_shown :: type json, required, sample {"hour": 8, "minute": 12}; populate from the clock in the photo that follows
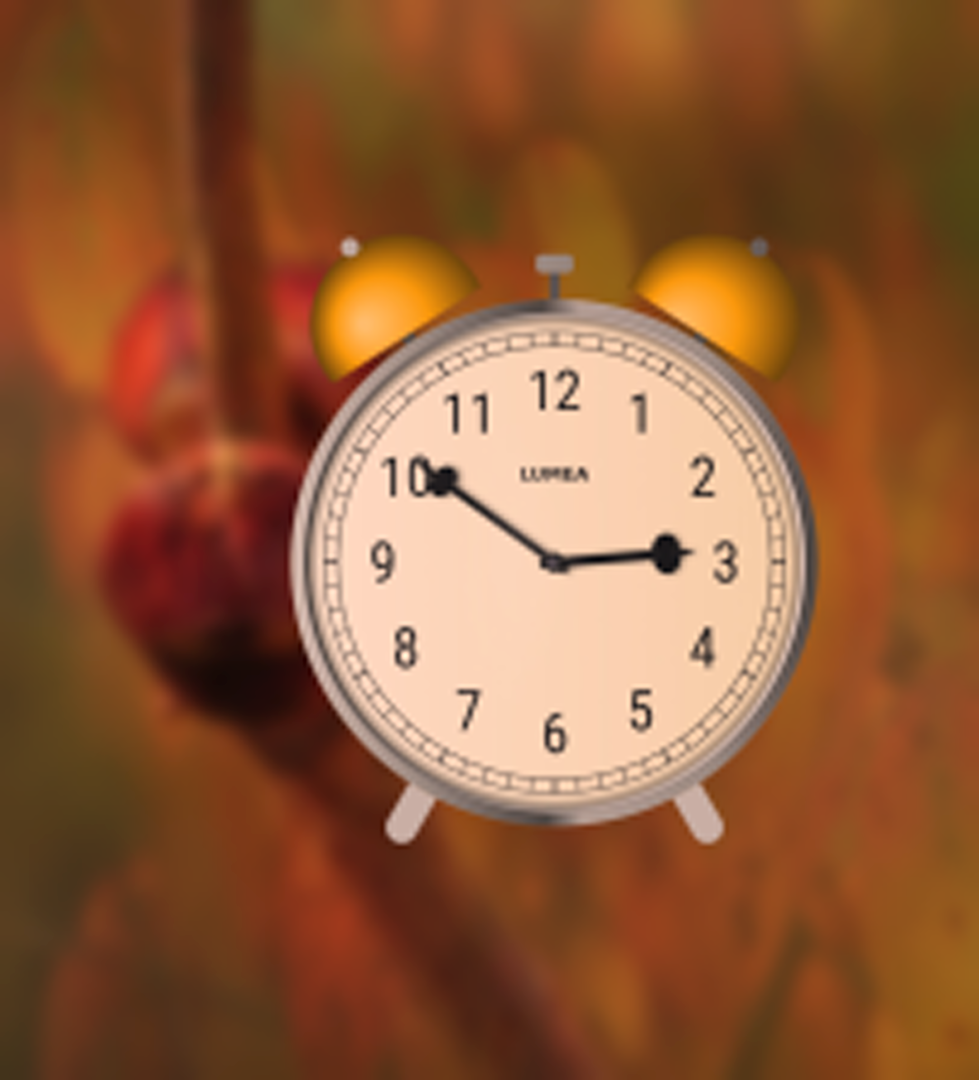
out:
{"hour": 2, "minute": 51}
